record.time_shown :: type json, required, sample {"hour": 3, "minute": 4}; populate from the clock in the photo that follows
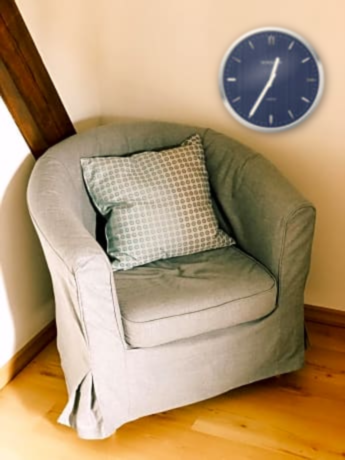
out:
{"hour": 12, "minute": 35}
